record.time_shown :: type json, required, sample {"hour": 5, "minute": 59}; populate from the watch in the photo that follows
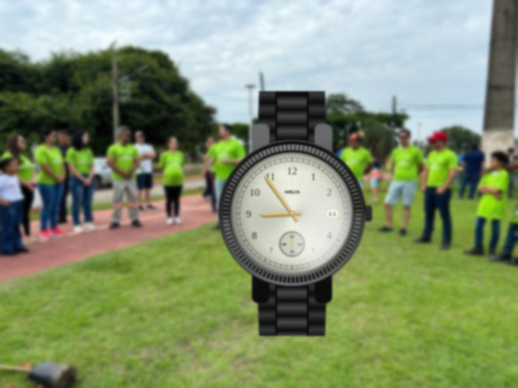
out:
{"hour": 8, "minute": 54}
